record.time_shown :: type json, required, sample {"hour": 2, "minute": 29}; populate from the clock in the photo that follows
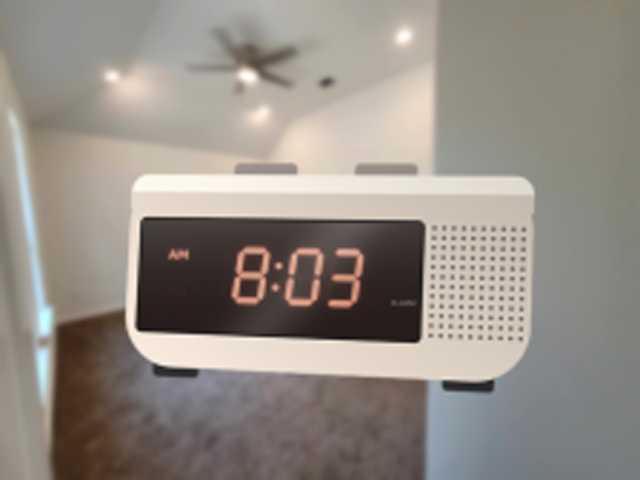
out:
{"hour": 8, "minute": 3}
